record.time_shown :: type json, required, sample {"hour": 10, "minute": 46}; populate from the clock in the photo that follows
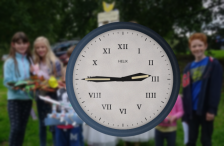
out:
{"hour": 2, "minute": 45}
